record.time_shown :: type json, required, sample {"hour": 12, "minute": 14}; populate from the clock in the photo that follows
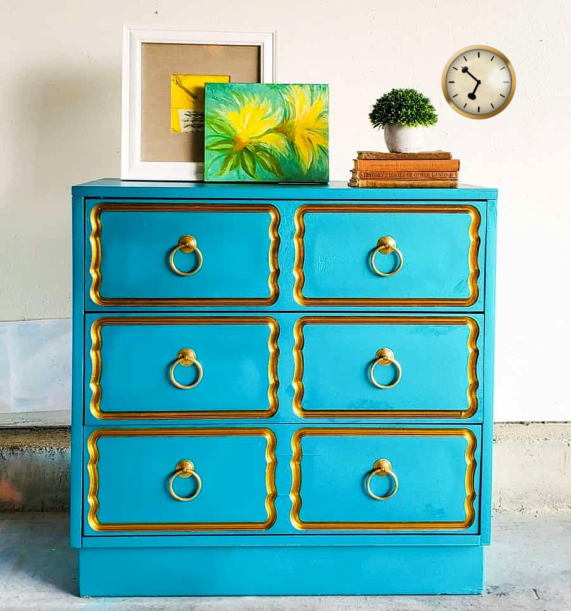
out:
{"hour": 6, "minute": 52}
